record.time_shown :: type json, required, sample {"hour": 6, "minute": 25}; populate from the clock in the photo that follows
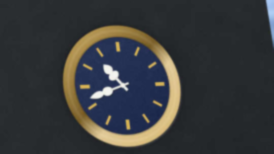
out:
{"hour": 10, "minute": 42}
